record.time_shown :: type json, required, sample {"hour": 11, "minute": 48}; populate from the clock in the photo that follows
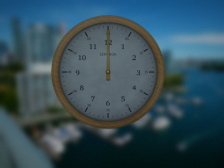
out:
{"hour": 12, "minute": 0}
